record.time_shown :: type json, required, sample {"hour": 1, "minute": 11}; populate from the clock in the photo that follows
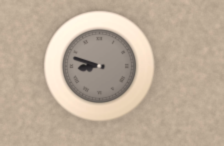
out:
{"hour": 8, "minute": 48}
